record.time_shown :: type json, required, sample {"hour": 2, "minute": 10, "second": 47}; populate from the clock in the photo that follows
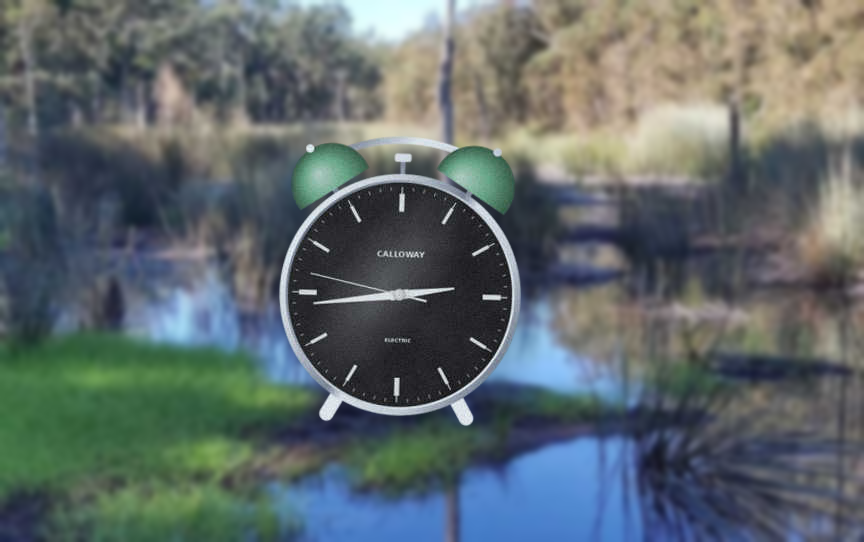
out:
{"hour": 2, "minute": 43, "second": 47}
